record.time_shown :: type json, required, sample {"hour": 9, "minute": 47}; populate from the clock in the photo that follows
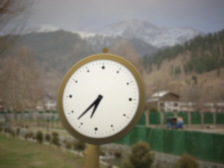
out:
{"hour": 6, "minute": 37}
